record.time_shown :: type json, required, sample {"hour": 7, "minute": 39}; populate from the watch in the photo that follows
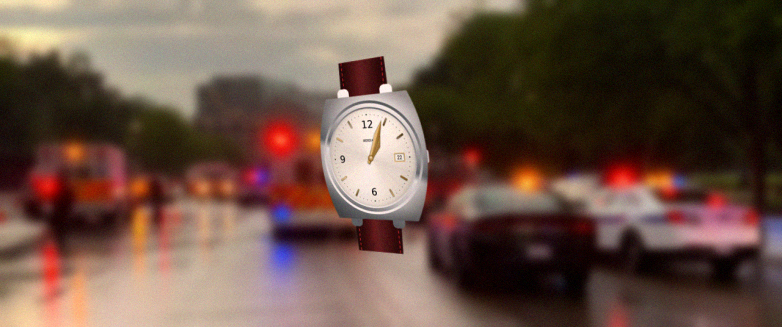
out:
{"hour": 1, "minute": 4}
